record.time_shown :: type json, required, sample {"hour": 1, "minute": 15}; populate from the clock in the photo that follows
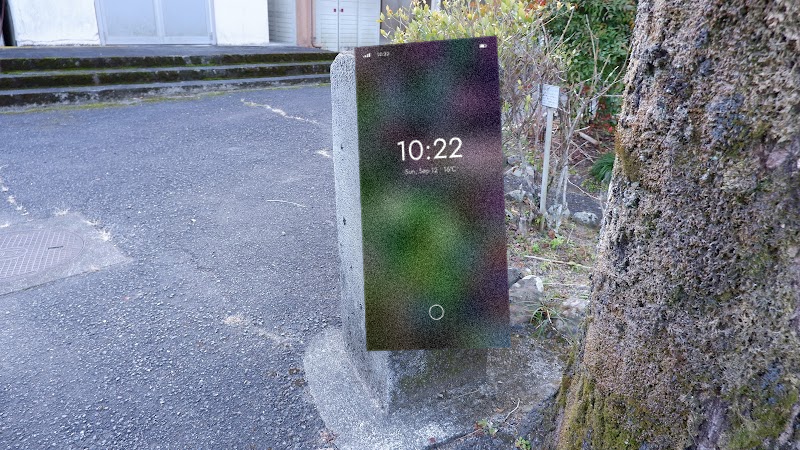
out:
{"hour": 10, "minute": 22}
